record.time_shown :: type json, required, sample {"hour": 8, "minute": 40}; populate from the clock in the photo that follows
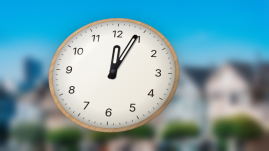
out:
{"hour": 12, "minute": 4}
